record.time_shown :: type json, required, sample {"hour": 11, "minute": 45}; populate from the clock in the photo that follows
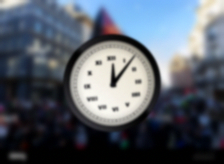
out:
{"hour": 12, "minute": 7}
